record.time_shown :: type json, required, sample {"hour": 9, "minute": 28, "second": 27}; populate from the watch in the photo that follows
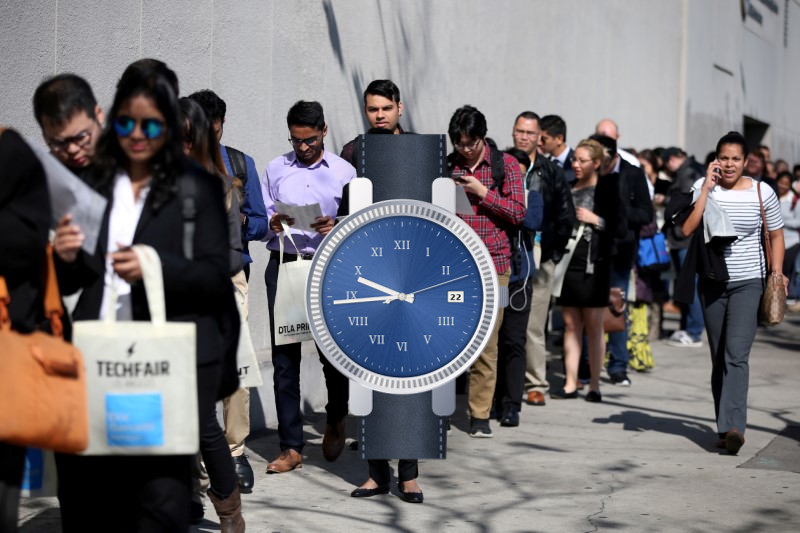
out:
{"hour": 9, "minute": 44, "second": 12}
